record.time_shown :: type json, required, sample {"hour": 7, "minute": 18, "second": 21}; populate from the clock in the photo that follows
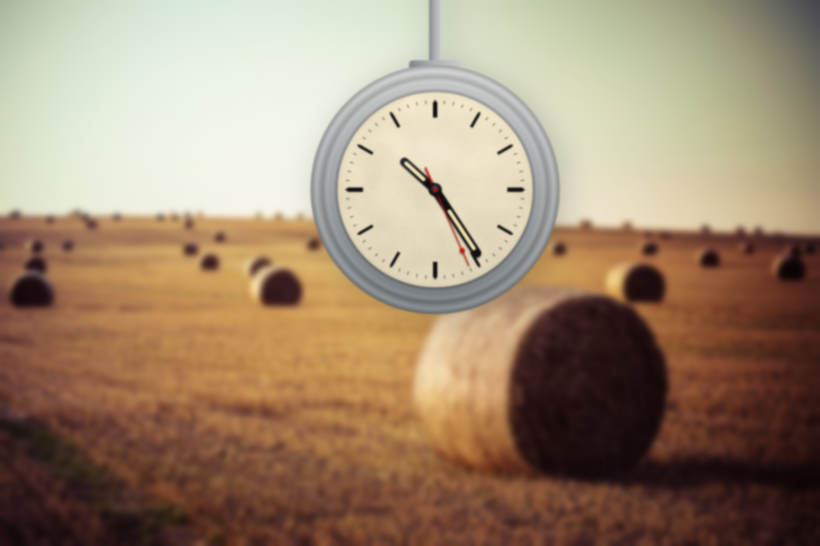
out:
{"hour": 10, "minute": 24, "second": 26}
